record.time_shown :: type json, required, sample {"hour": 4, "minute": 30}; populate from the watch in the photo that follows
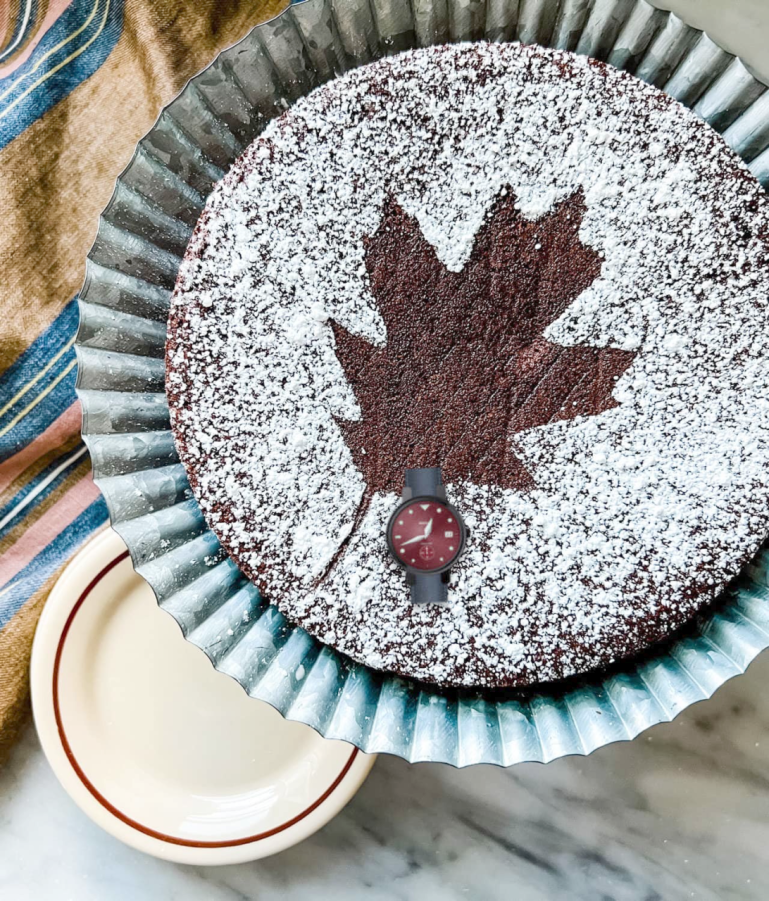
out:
{"hour": 12, "minute": 42}
